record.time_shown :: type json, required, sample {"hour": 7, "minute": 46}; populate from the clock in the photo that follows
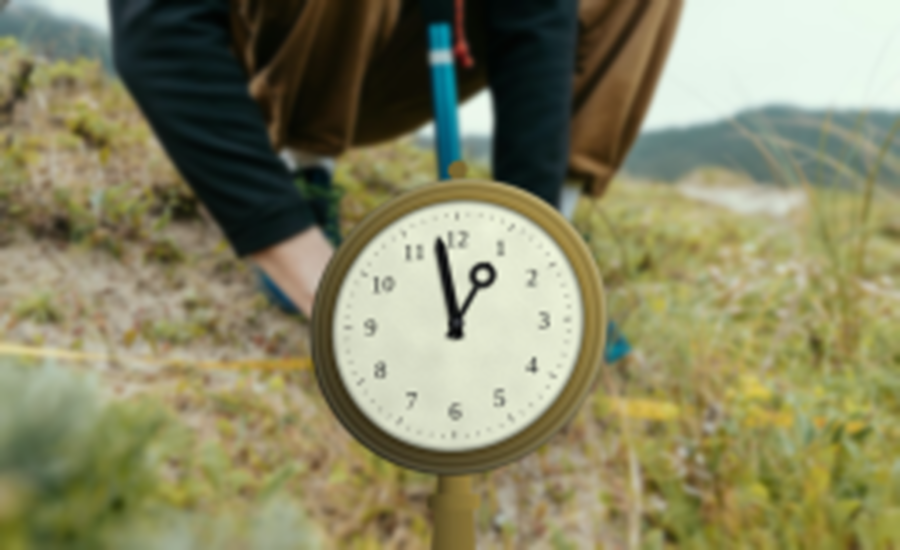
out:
{"hour": 12, "minute": 58}
